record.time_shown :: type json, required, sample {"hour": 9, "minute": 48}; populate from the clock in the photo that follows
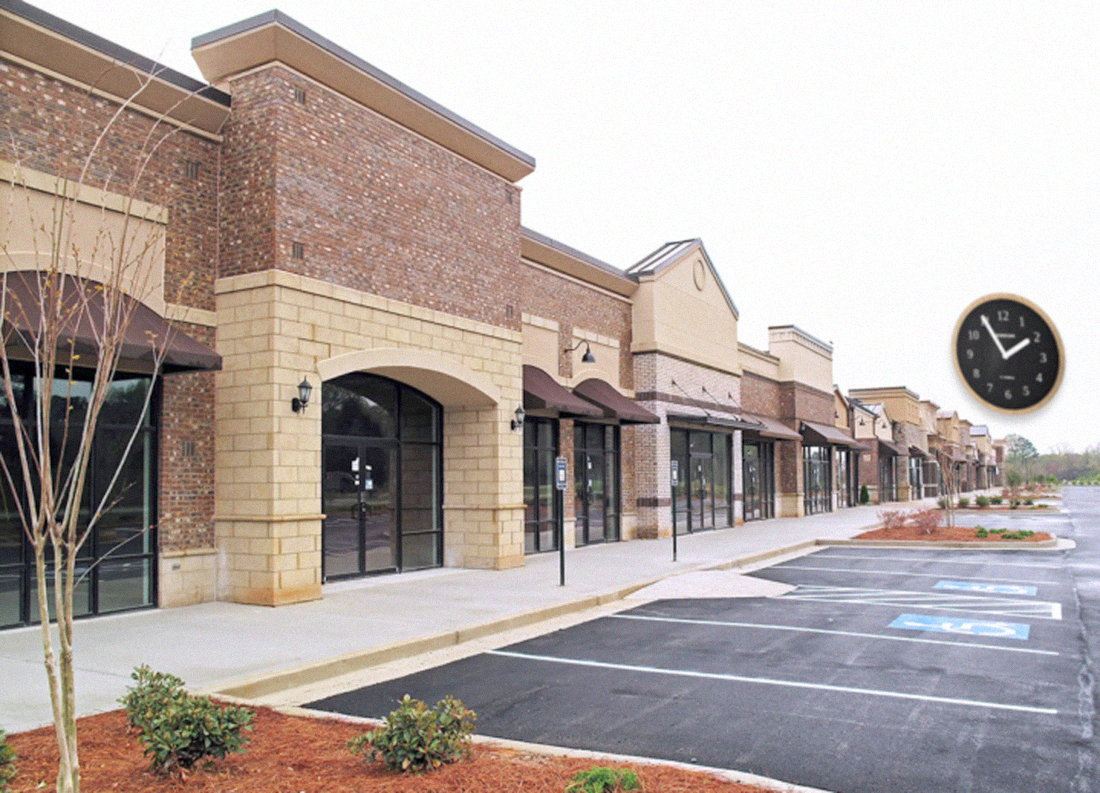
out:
{"hour": 1, "minute": 55}
